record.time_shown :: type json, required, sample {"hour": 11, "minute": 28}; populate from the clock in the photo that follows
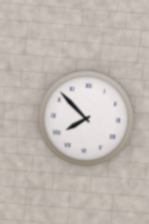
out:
{"hour": 7, "minute": 52}
